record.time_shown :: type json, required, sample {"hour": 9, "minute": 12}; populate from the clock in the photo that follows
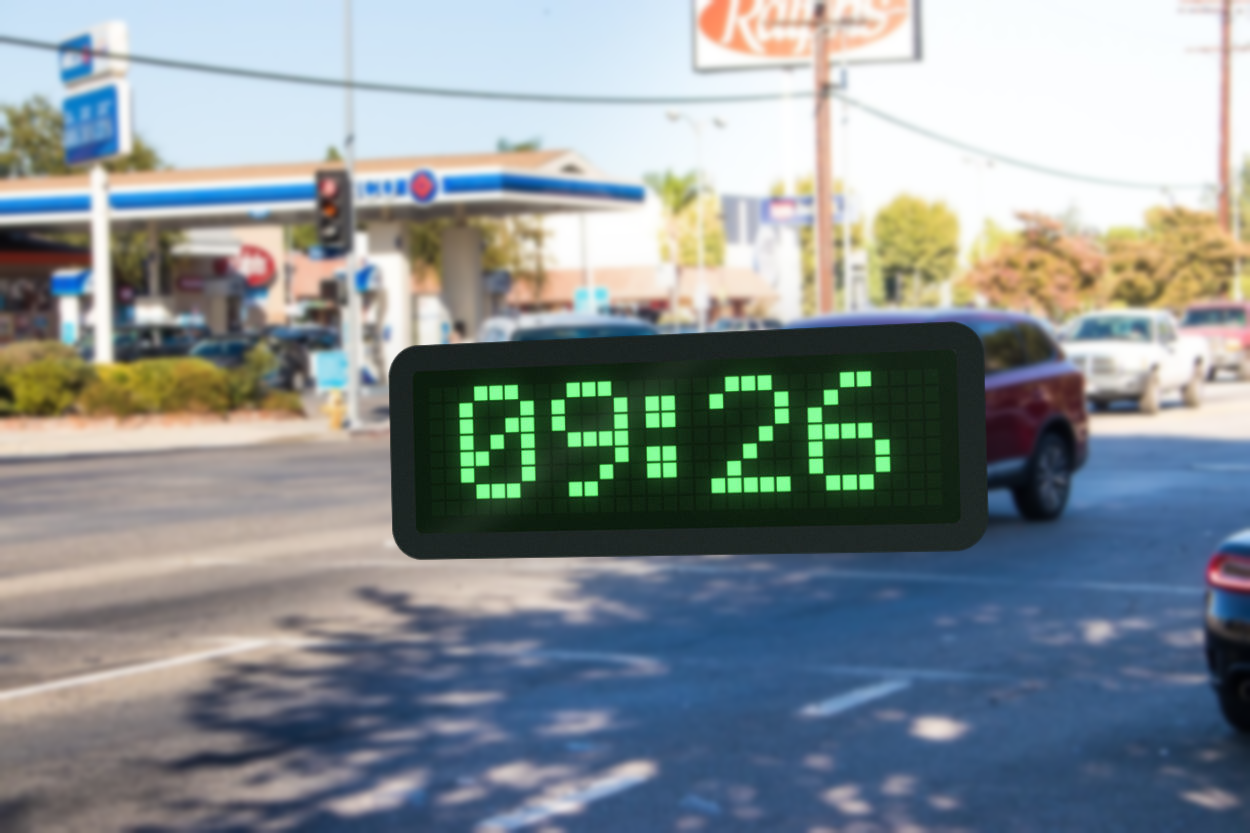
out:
{"hour": 9, "minute": 26}
